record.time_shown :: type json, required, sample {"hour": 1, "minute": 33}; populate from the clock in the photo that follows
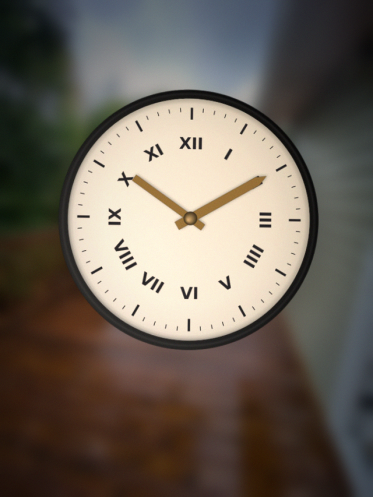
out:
{"hour": 10, "minute": 10}
